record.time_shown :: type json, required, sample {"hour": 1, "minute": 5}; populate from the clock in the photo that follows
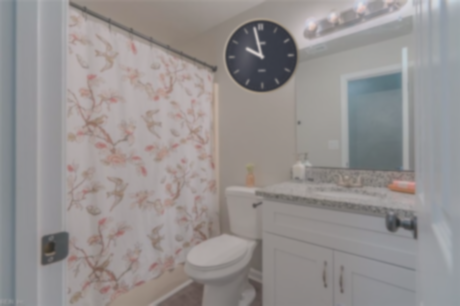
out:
{"hour": 9, "minute": 58}
